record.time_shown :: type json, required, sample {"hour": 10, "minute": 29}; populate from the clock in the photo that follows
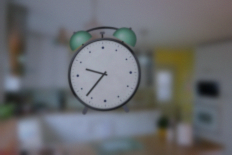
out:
{"hour": 9, "minute": 37}
